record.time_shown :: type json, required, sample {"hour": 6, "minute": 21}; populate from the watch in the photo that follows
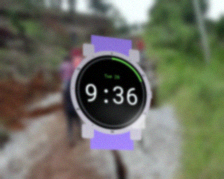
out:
{"hour": 9, "minute": 36}
